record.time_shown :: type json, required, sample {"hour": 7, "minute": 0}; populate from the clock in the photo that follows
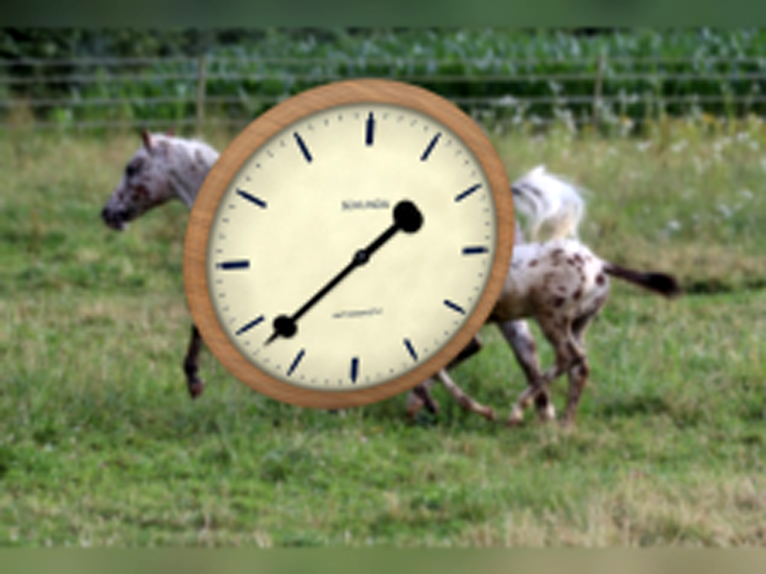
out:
{"hour": 1, "minute": 38}
